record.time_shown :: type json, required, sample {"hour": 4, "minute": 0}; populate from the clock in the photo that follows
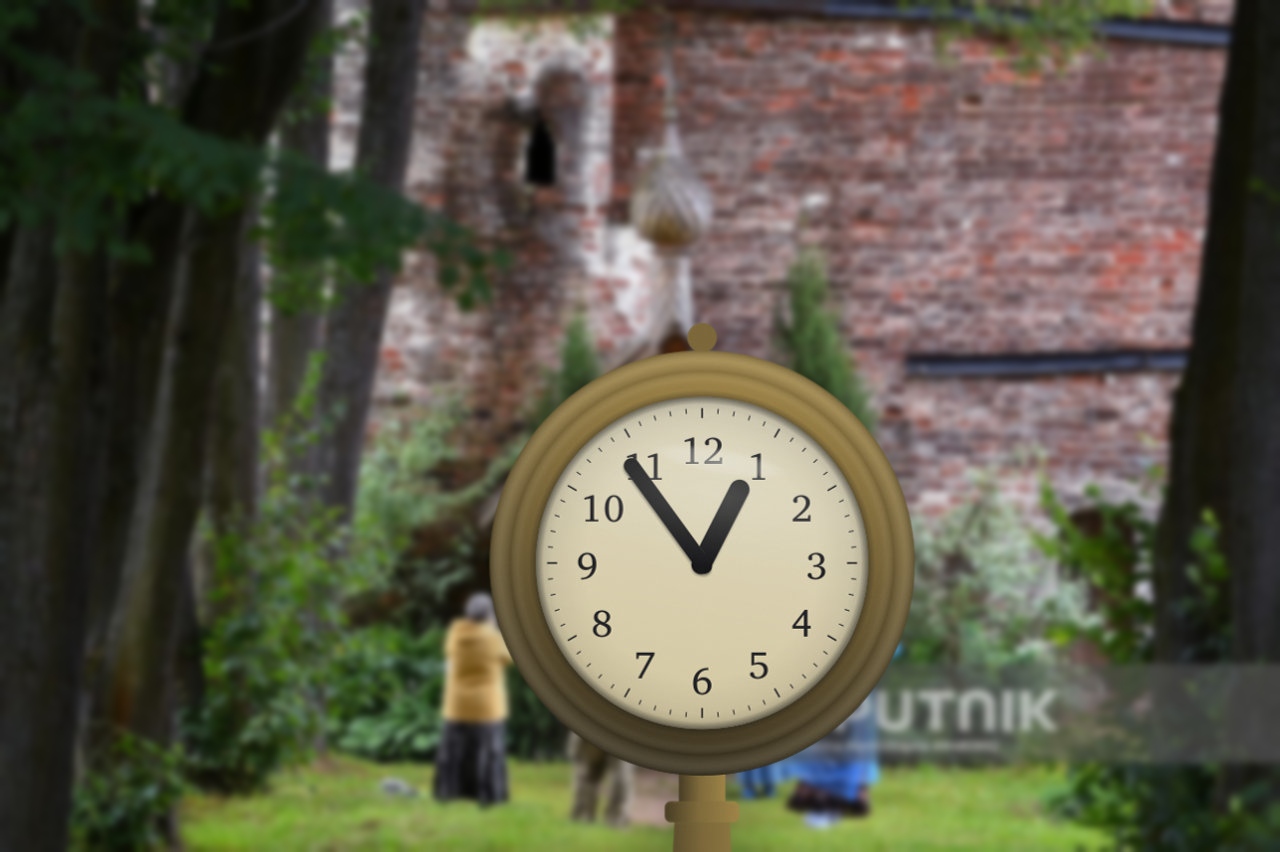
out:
{"hour": 12, "minute": 54}
